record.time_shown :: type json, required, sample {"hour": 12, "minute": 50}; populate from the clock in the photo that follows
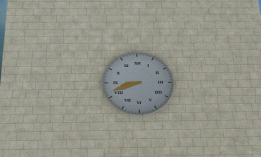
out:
{"hour": 8, "minute": 42}
